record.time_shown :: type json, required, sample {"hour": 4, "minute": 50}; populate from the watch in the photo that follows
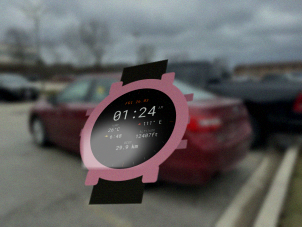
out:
{"hour": 1, "minute": 24}
